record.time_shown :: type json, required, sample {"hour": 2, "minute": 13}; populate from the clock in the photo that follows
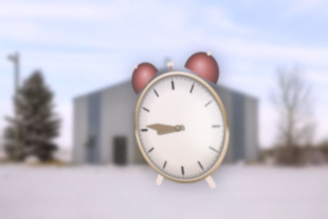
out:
{"hour": 8, "minute": 46}
